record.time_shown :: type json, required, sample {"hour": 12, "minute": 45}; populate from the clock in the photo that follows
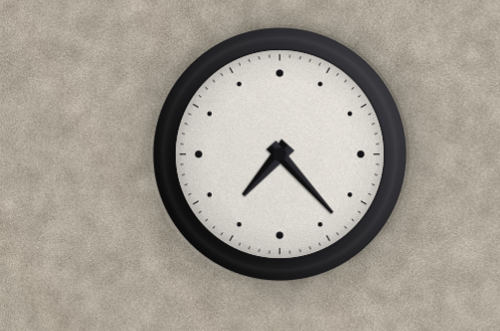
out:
{"hour": 7, "minute": 23}
